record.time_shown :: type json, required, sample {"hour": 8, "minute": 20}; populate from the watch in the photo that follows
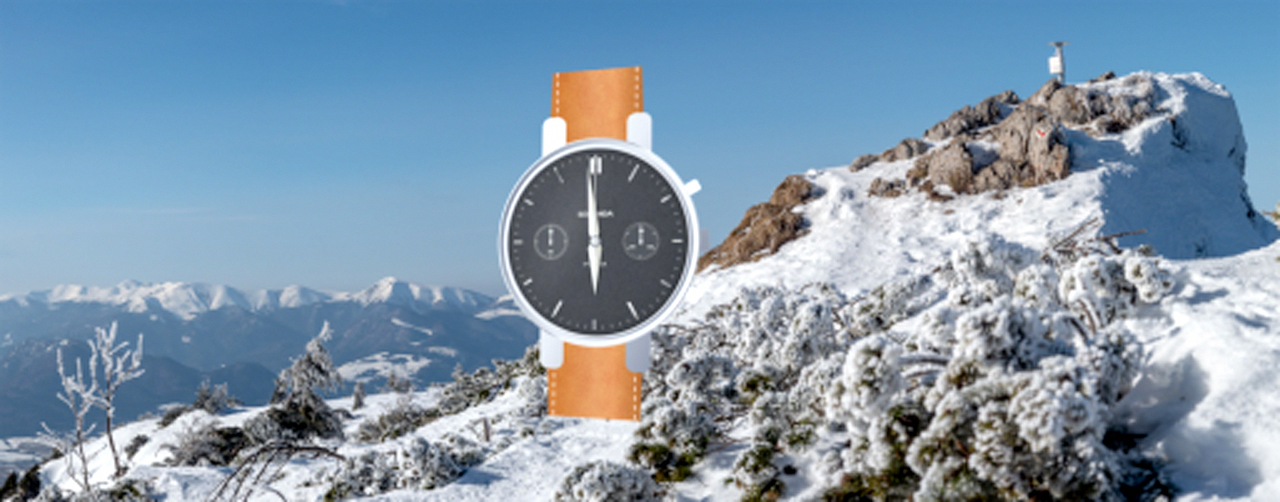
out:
{"hour": 5, "minute": 59}
